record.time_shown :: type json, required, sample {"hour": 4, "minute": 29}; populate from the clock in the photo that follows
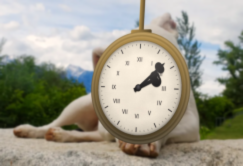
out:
{"hour": 2, "minute": 8}
